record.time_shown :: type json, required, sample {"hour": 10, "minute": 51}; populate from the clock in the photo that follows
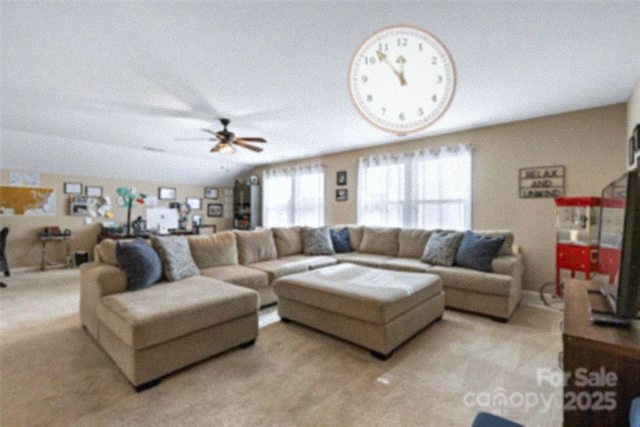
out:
{"hour": 11, "minute": 53}
